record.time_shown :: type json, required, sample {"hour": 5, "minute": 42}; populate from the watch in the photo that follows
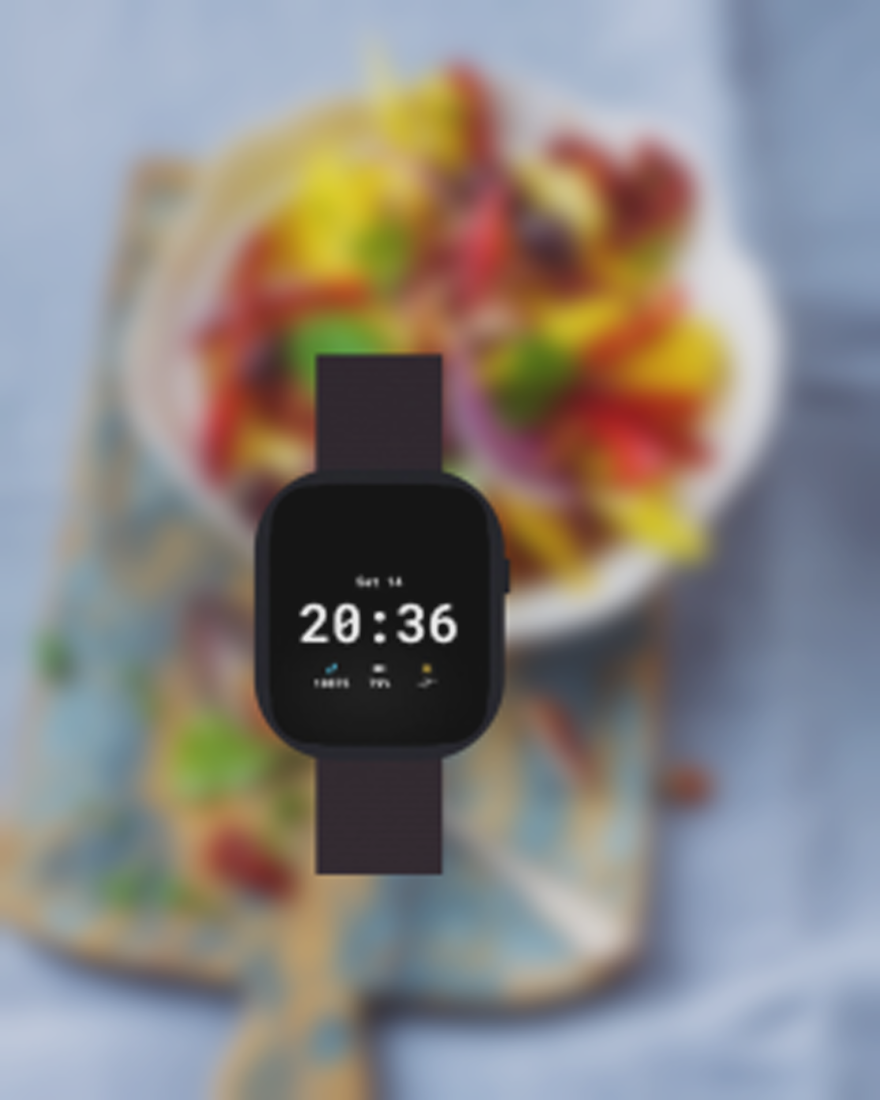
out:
{"hour": 20, "minute": 36}
